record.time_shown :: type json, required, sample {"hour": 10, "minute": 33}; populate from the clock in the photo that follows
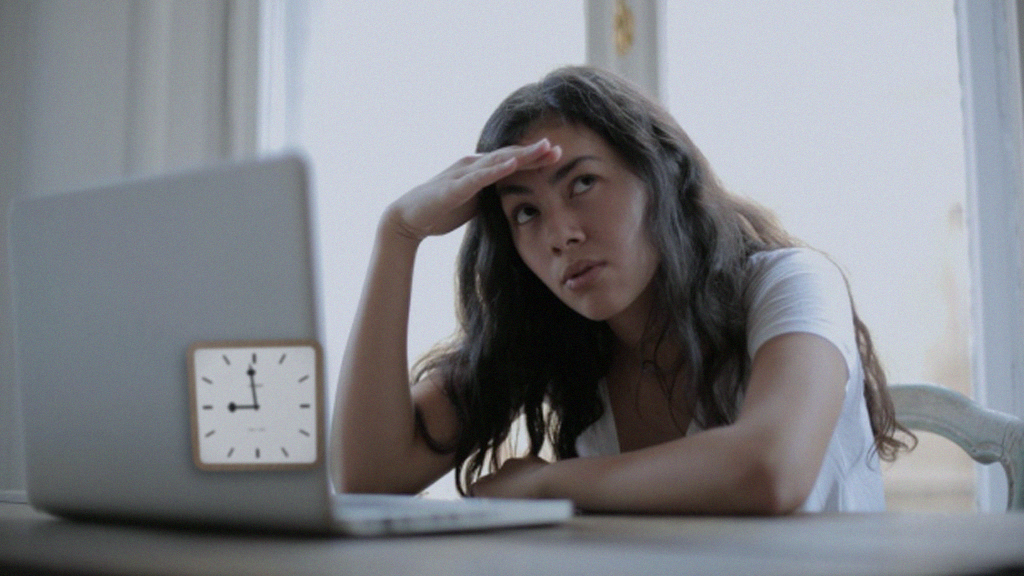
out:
{"hour": 8, "minute": 59}
